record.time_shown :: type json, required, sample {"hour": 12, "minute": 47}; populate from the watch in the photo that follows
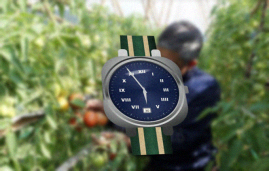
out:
{"hour": 5, "minute": 55}
